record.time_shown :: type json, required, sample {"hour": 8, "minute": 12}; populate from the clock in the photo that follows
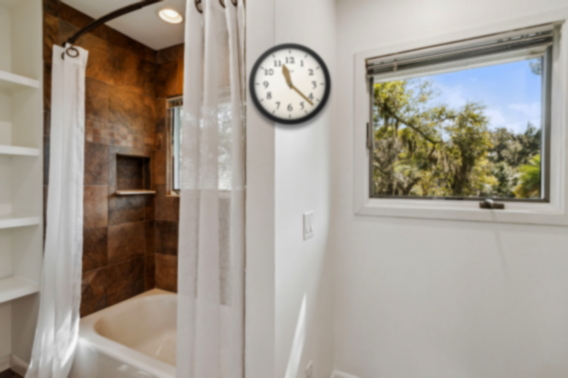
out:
{"hour": 11, "minute": 22}
